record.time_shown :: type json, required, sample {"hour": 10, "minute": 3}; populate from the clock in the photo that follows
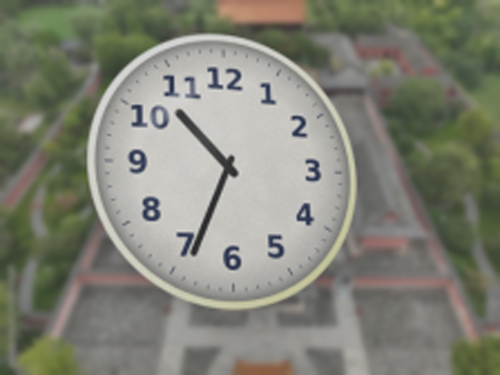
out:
{"hour": 10, "minute": 34}
